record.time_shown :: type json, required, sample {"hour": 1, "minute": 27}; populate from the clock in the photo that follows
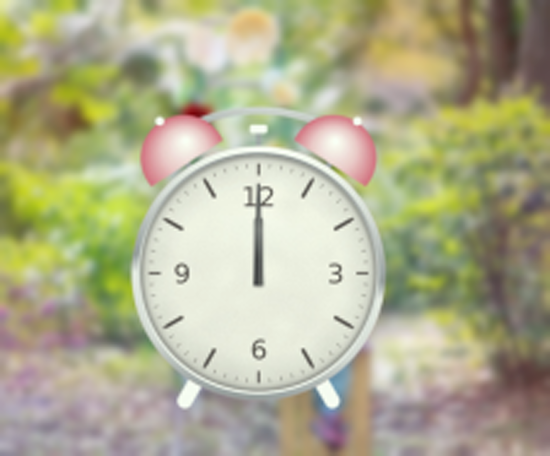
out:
{"hour": 12, "minute": 0}
